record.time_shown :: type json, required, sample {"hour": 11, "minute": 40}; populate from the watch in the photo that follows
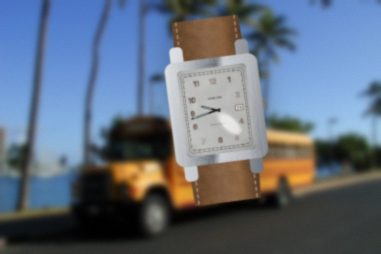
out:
{"hour": 9, "minute": 43}
